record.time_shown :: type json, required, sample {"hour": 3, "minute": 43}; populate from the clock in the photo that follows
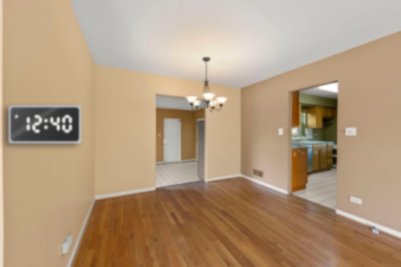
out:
{"hour": 12, "minute": 40}
